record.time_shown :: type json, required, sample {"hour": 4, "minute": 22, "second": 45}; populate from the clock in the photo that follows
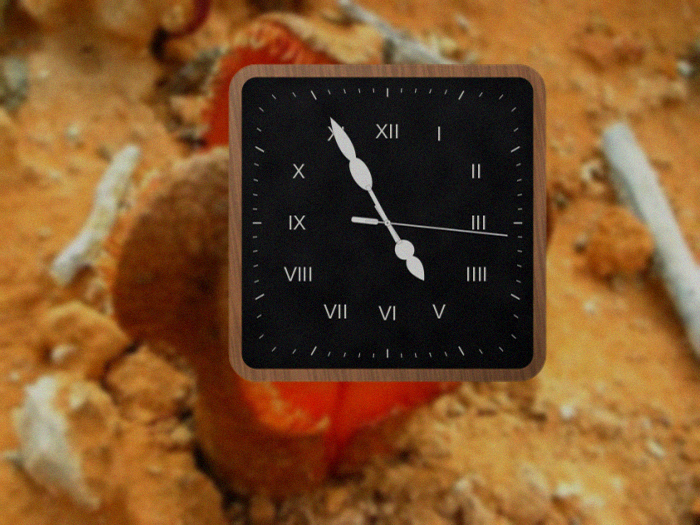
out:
{"hour": 4, "minute": 55, "second": 16}
